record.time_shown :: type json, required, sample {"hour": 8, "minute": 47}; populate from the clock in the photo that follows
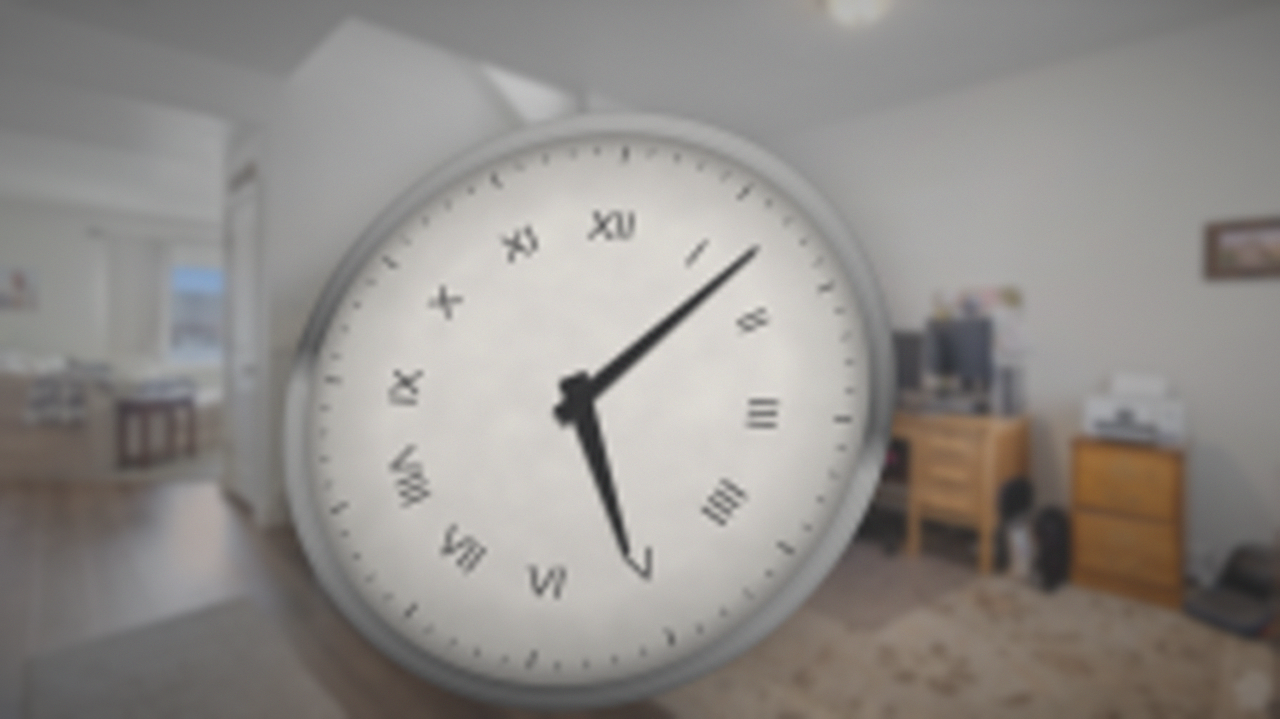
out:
{"hour": 5, "minute": 7}
